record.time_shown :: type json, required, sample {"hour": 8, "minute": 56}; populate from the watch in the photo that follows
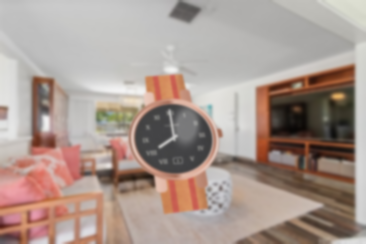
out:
{"hour": 8, "minute": 0}
